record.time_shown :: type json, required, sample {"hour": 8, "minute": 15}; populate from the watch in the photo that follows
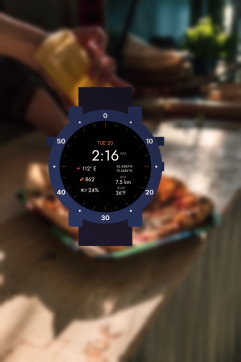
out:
{"hour": 2, "minute": 16}
